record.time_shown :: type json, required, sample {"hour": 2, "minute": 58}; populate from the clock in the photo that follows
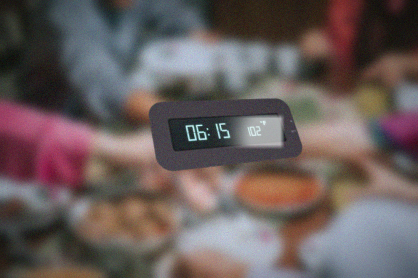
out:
{"hour": 6, "minute": 15}
